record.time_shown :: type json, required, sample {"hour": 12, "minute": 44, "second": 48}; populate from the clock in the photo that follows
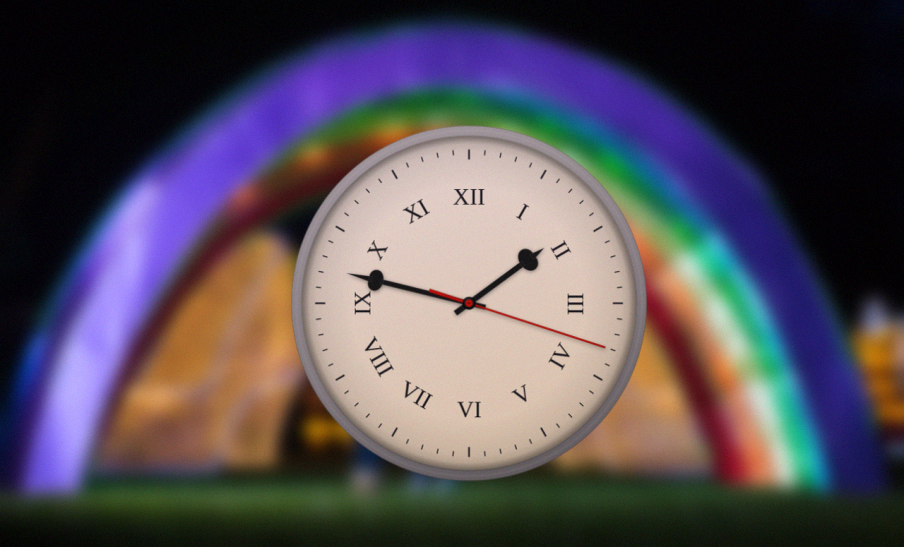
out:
{"hour": 1, "minute": 47, "second": 18}
